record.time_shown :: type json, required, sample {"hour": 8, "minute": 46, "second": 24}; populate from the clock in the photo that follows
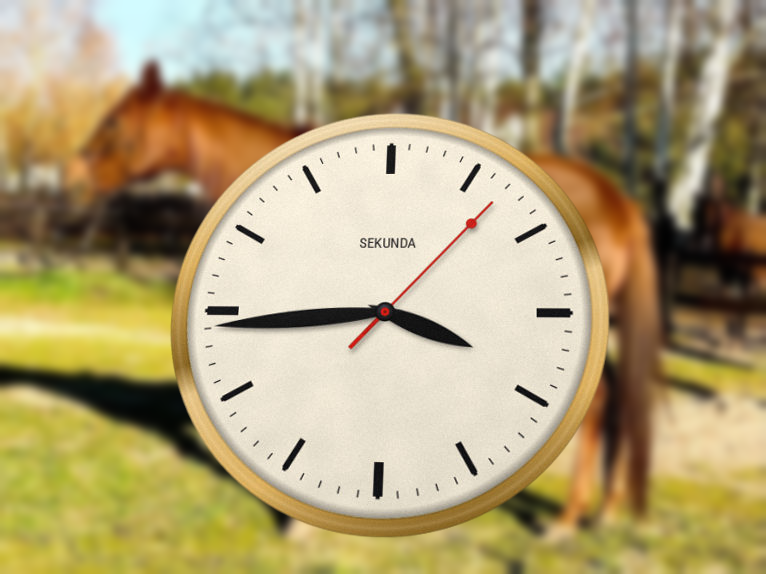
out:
{"hour": 3, "minute": 44, "second": 7}
